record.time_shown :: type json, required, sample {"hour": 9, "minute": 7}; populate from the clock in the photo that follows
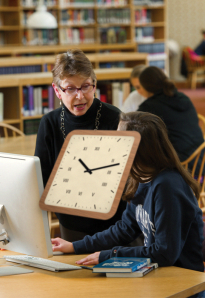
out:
{"hour": 10, "minute": 12}
